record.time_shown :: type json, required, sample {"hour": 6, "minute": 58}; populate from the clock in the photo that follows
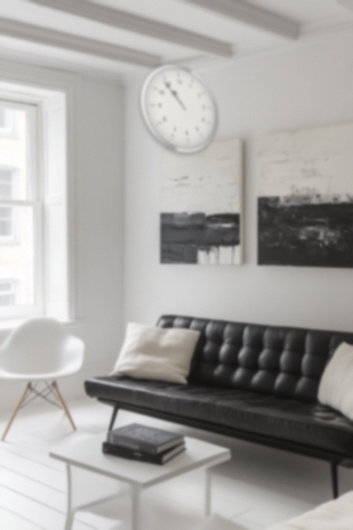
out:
{"hour": 10, "minute": 54}
